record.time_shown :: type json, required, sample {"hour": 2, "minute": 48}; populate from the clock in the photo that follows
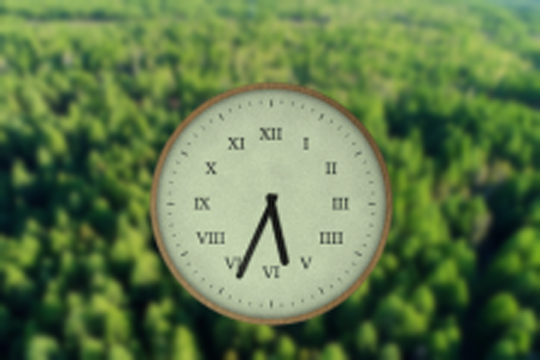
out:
{"hour": 5, "minute": 34}
